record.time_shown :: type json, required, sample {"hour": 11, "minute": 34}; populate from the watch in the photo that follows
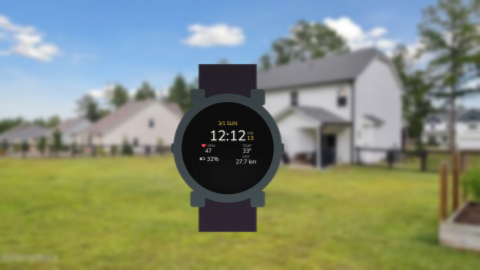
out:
{"hour": 12, "minute": 12}
